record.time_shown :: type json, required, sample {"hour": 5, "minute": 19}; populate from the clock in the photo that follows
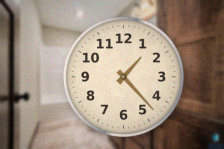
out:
{"hour": 1, "minute": 23}
